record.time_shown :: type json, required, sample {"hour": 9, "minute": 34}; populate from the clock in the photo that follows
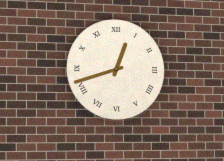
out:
{"hour": 12, "minute": 42}
